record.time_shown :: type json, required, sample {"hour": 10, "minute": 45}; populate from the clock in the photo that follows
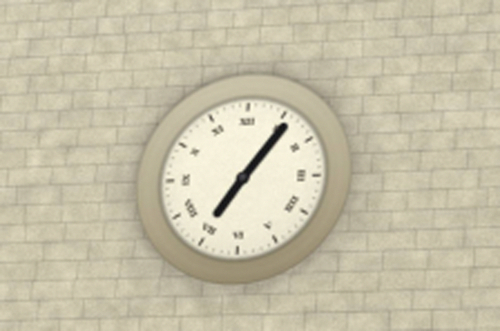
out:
{"hour": 7, "minute": 6}
